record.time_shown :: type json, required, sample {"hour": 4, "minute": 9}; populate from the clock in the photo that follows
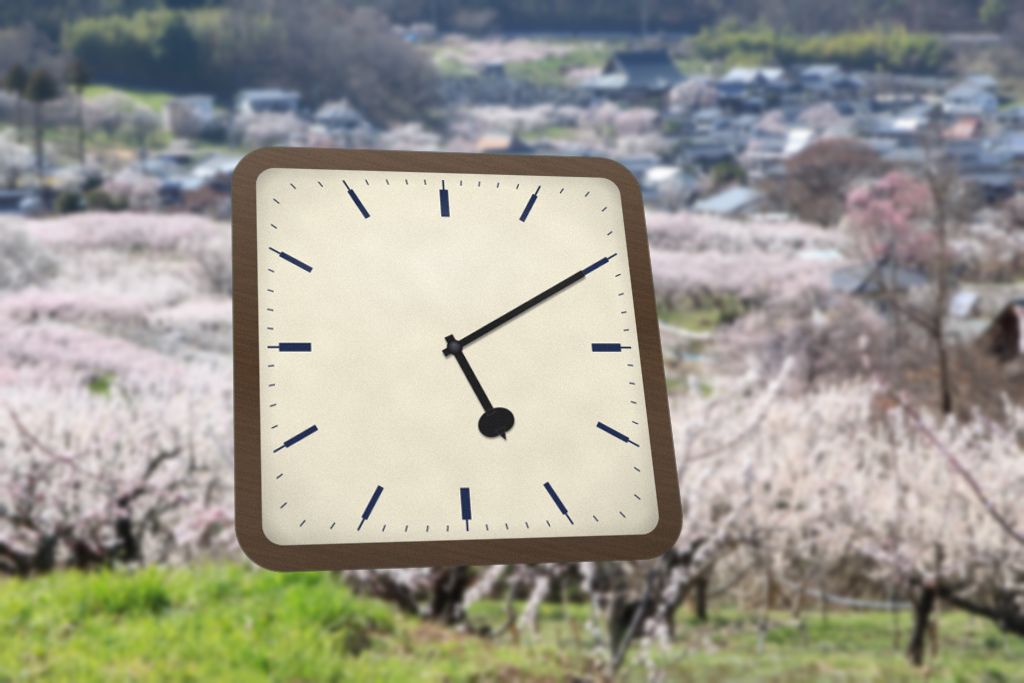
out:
{"hour": 5, "minute": 10}
